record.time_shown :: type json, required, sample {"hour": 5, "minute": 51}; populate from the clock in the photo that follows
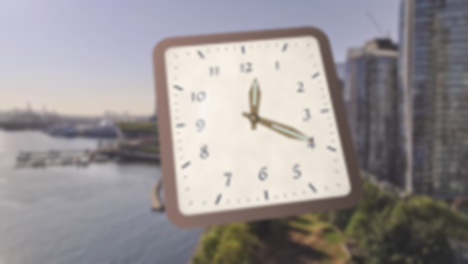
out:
{"hour": 12, "minute": 20}
